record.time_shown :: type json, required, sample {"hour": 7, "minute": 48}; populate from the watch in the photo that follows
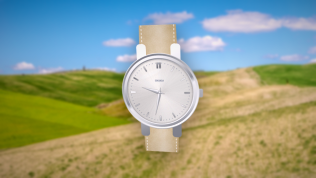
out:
{"hour": 9, "minute": 32}
